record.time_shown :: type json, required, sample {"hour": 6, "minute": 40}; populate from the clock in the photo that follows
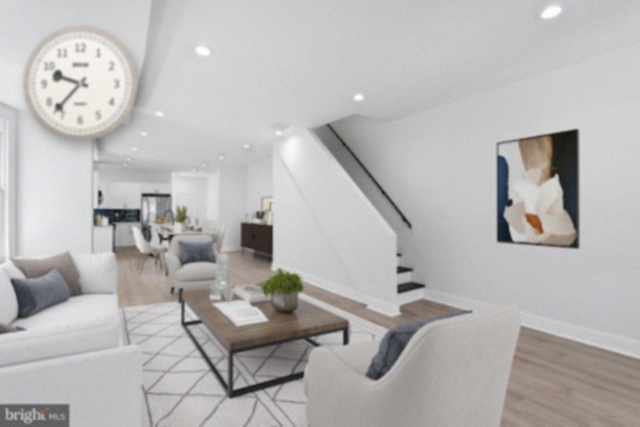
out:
{"hour": 9, "minute": 37}
